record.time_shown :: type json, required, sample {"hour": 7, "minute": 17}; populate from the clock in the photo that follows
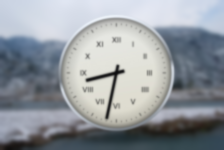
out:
{"hour": 8, "minute": 32}
